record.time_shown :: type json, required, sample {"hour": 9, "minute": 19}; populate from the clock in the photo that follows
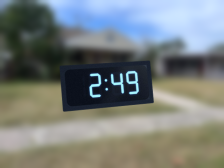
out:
{"hour": 2, "minute": 49}
